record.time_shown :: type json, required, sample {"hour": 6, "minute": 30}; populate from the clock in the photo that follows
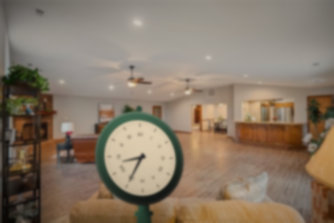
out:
{"hour": 8, "minute": 35}
